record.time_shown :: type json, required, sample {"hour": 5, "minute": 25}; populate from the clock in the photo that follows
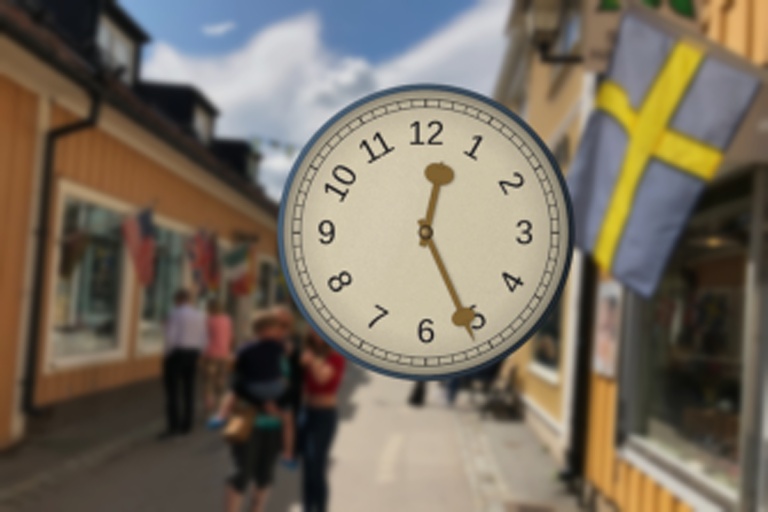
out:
{"hour": 12, "minute": 26}
